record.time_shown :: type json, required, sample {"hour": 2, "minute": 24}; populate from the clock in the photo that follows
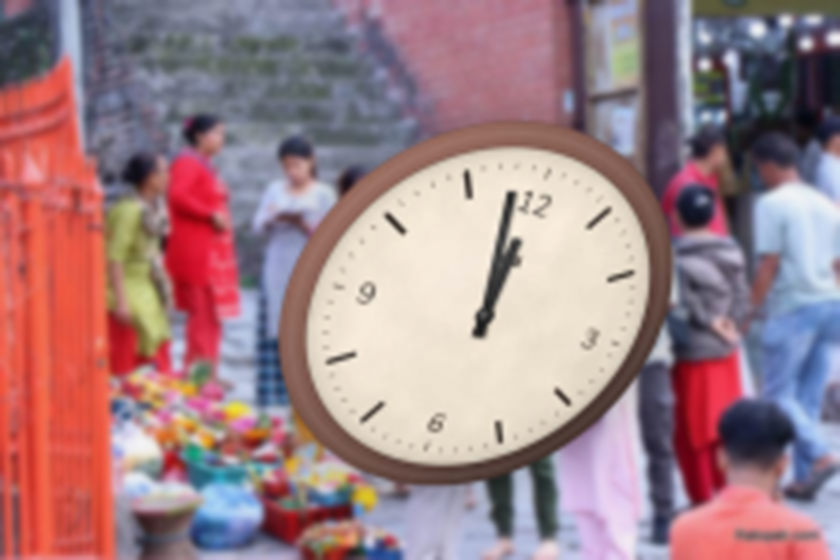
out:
{"hour": 11, "minute": 58}
